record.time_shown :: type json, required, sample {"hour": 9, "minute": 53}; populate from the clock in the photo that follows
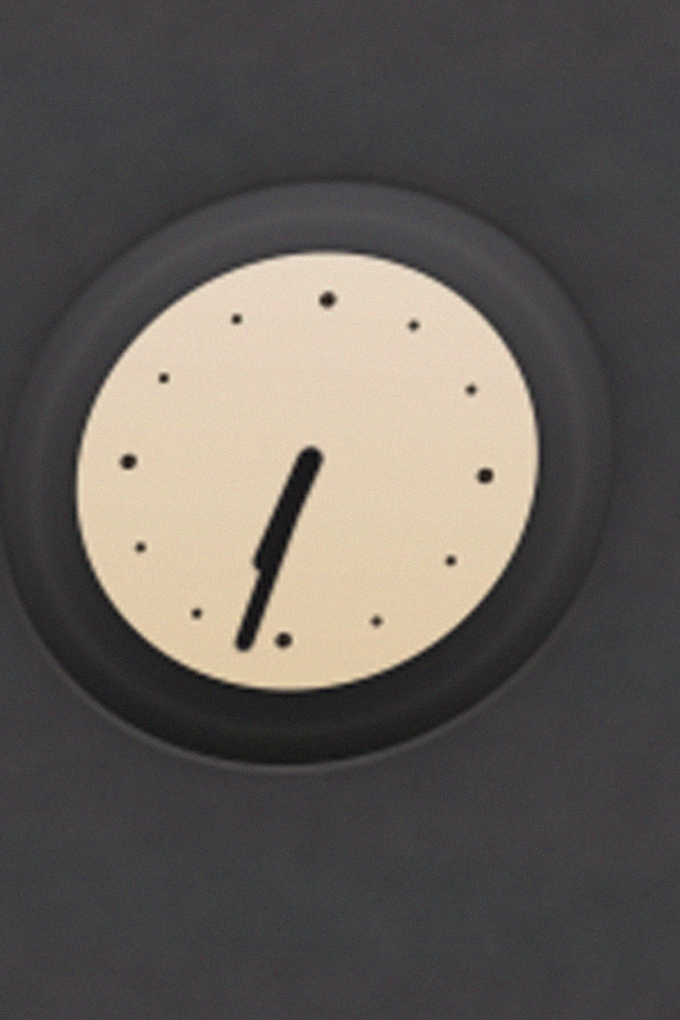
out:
{"hour": 6, "minute": 32}
